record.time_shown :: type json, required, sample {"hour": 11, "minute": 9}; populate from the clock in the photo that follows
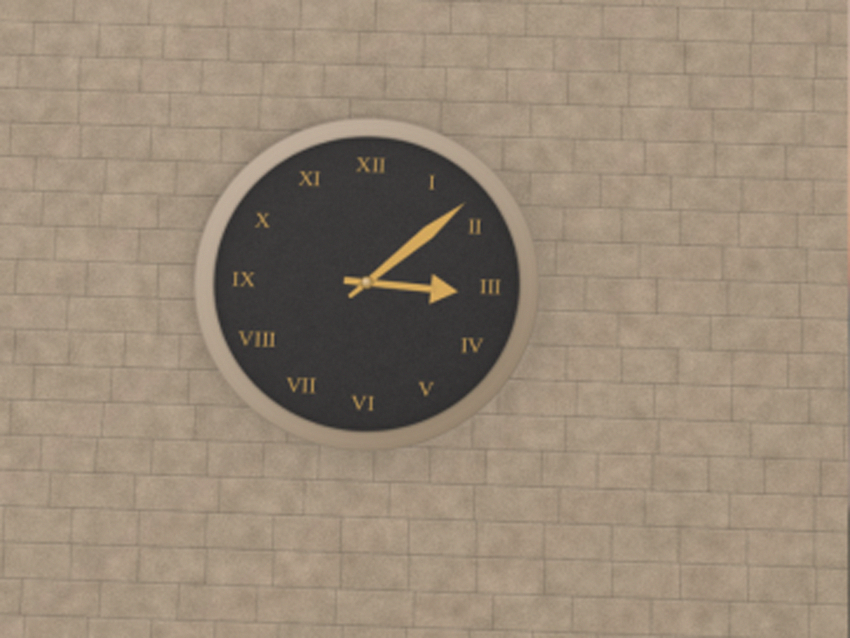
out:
{"hour": 3, "minute": 8}
